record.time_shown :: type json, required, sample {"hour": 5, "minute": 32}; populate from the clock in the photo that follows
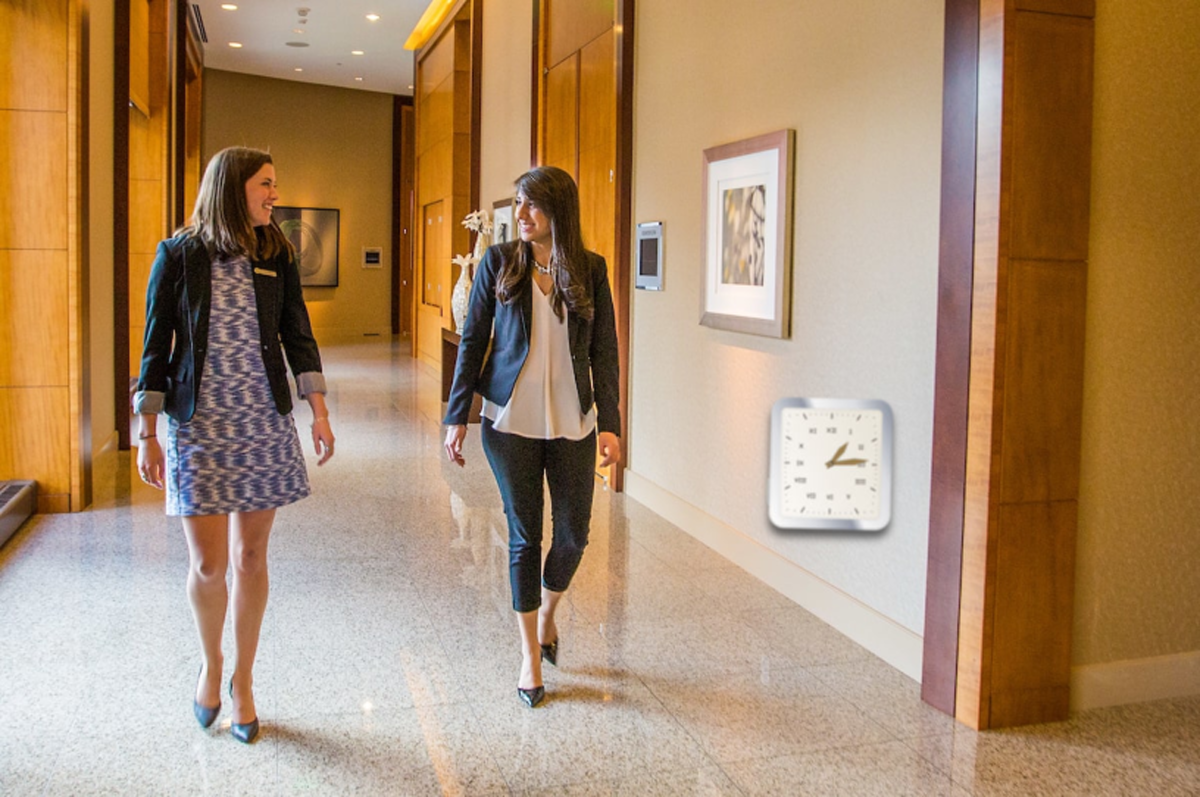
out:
{"hour": 1, "minute": 14}
